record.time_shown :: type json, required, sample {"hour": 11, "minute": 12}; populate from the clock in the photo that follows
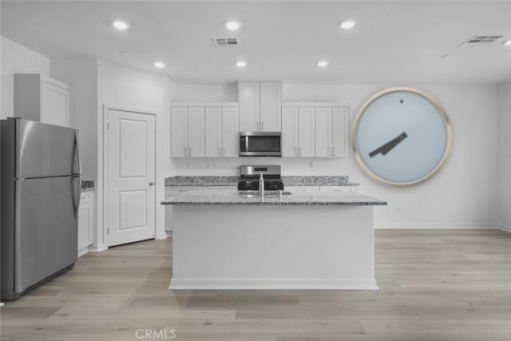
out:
{"hour": 7, "minute": 40}
